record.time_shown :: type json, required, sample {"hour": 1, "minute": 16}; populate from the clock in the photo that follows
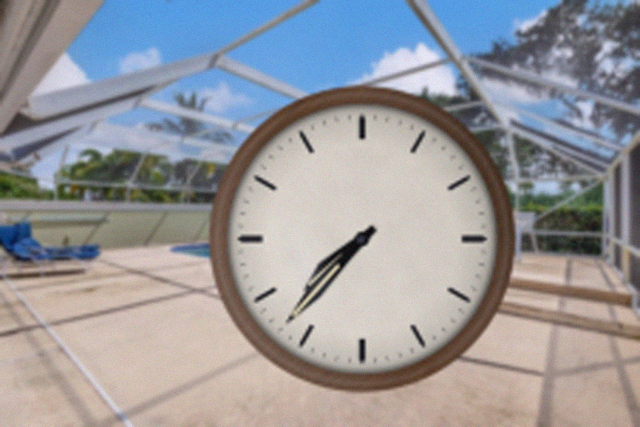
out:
{"hour": 7, "minute": 37}
